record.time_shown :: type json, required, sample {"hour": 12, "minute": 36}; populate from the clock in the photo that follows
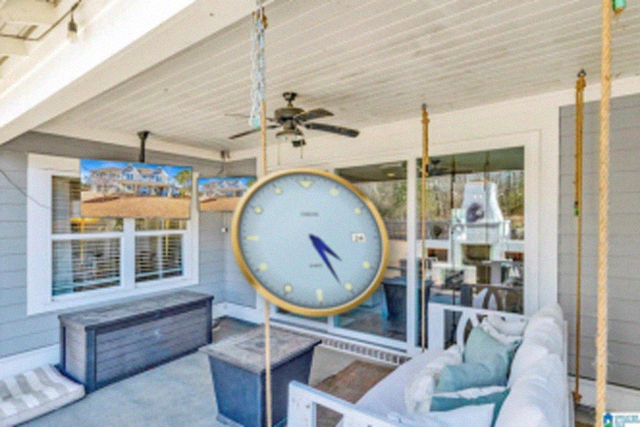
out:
{"hour": 4, "minute": 26}
